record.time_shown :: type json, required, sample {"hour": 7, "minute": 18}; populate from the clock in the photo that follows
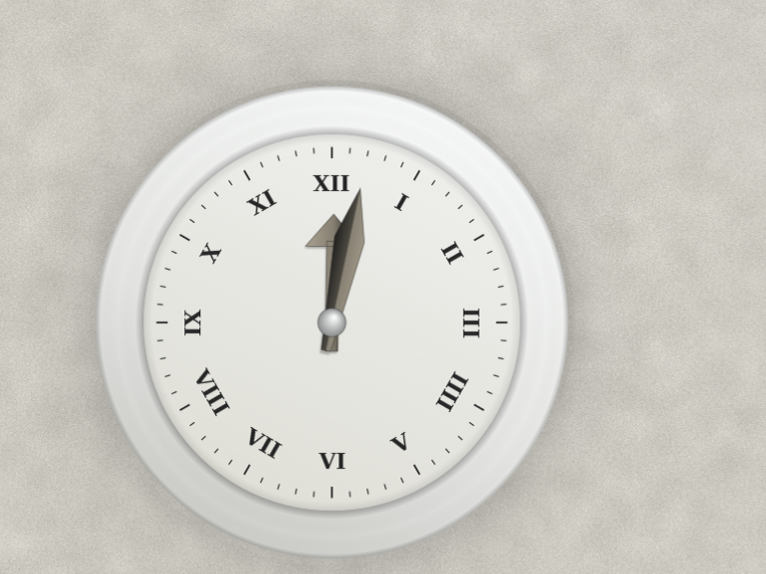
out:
{"hour": 12, "minute": 2}
